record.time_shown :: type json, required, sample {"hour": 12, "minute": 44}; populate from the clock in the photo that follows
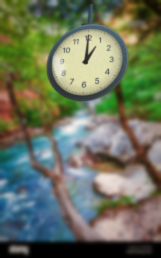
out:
{"hour": 1, "minute": 0}
